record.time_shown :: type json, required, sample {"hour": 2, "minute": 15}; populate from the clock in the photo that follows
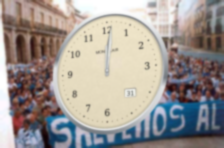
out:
{"hour": 12, "minute": 1}
